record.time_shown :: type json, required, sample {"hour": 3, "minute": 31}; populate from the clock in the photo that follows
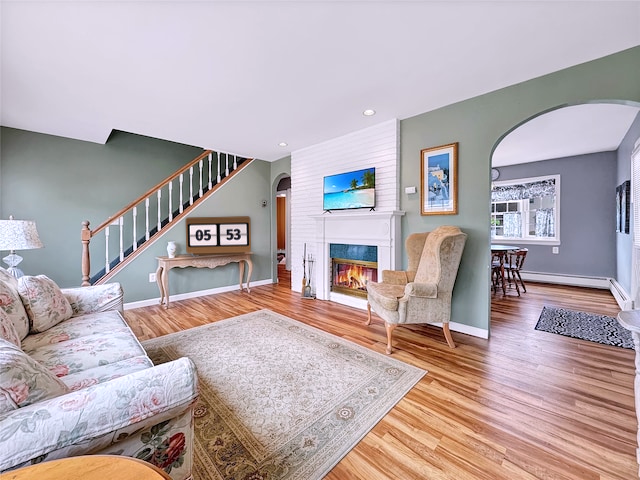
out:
{"hour": 5, "minute": 53}
